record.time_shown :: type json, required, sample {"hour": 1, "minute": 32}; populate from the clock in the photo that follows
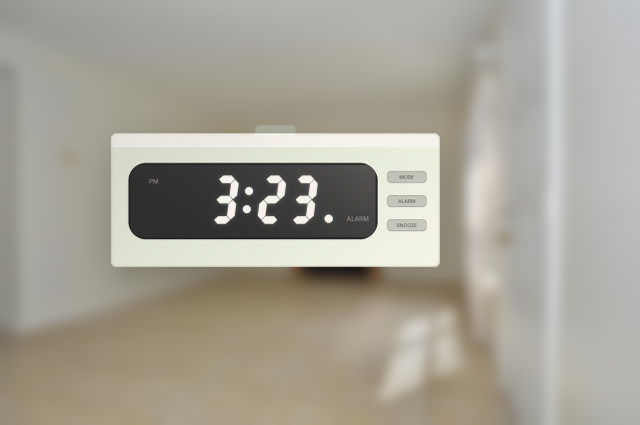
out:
{"hour": 3, "minute": 23}
